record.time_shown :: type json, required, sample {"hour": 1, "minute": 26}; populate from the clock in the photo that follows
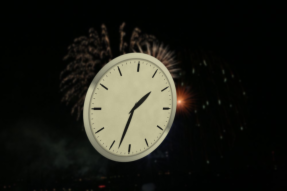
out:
{"hour": 1, "minute": 33}
